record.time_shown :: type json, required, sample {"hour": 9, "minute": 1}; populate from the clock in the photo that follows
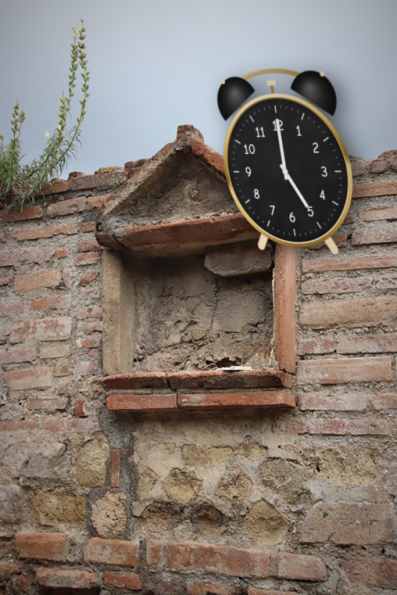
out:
{"hour": 5, "minute": 0}
